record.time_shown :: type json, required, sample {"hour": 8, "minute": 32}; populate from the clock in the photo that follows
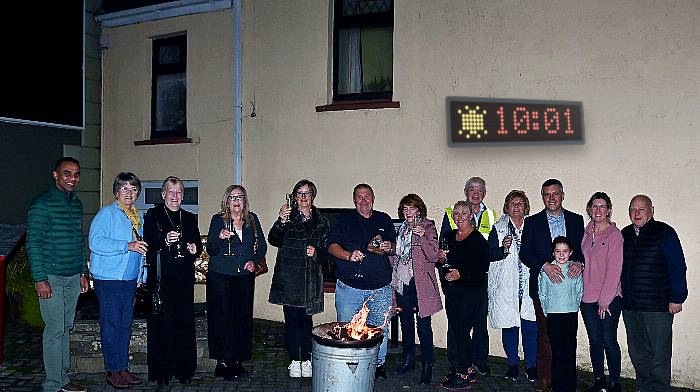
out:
{"hour": 10, "minute": 1}
